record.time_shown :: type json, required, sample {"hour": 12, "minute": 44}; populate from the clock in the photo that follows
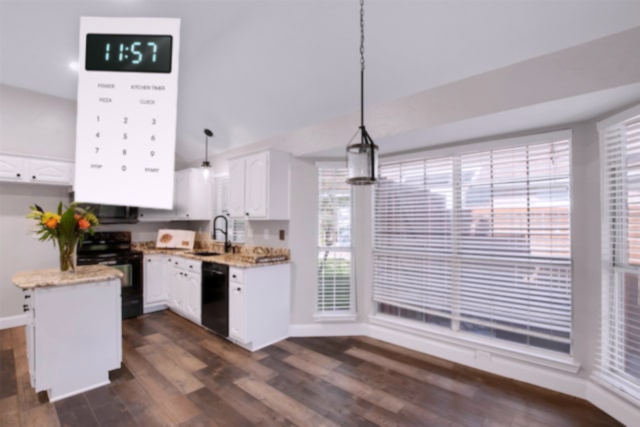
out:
{"hour": 11, "minute": 57}
